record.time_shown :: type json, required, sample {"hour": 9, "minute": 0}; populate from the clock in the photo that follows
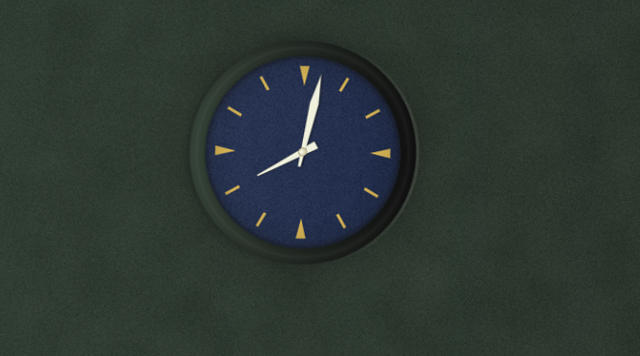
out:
{"hour": 8, "minute": 2}
